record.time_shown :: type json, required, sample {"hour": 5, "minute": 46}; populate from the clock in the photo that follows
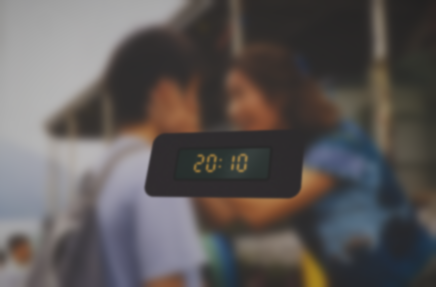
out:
{"hour": 20, "minute": 10}
